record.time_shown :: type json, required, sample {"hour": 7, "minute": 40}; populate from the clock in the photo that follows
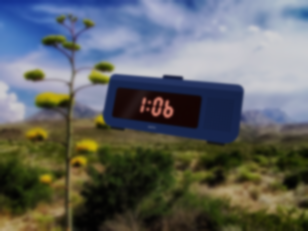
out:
{"hour": 1, "minute": 6}
